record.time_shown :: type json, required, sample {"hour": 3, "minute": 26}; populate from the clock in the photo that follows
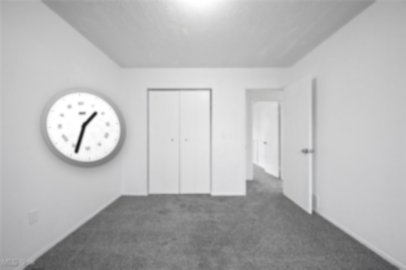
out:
{"hour": 1, "minute": 34}
